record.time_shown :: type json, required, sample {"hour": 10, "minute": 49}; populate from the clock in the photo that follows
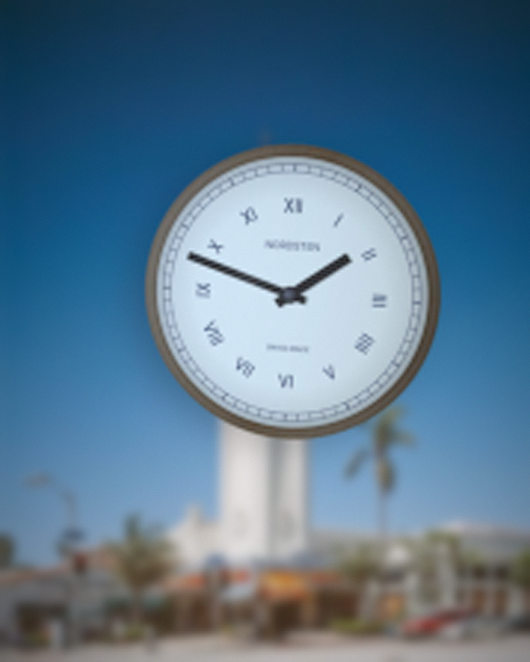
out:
{"hour": 1, "minute": 48}
